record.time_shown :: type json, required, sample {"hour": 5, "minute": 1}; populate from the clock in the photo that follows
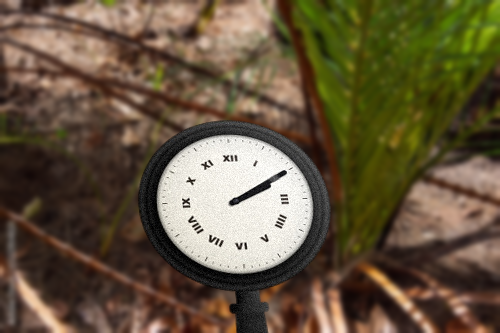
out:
{"hour": 2, "minute": 10}
